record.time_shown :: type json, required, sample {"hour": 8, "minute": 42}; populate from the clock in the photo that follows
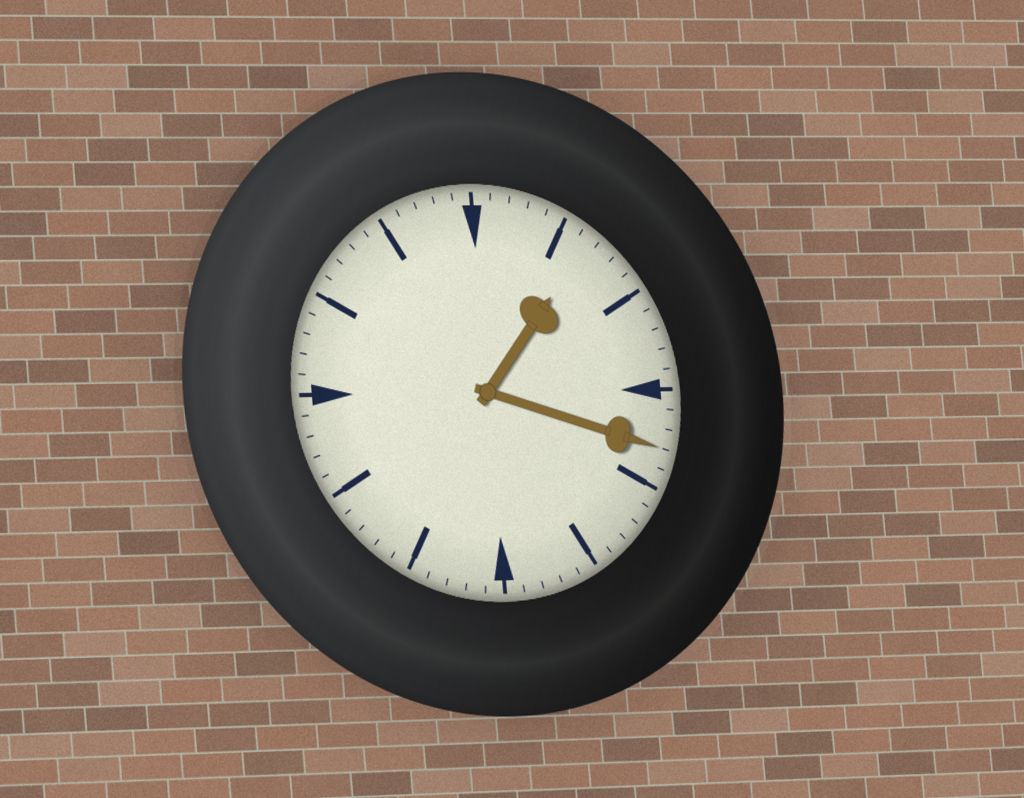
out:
{"hour": 1, "minute": 18}
